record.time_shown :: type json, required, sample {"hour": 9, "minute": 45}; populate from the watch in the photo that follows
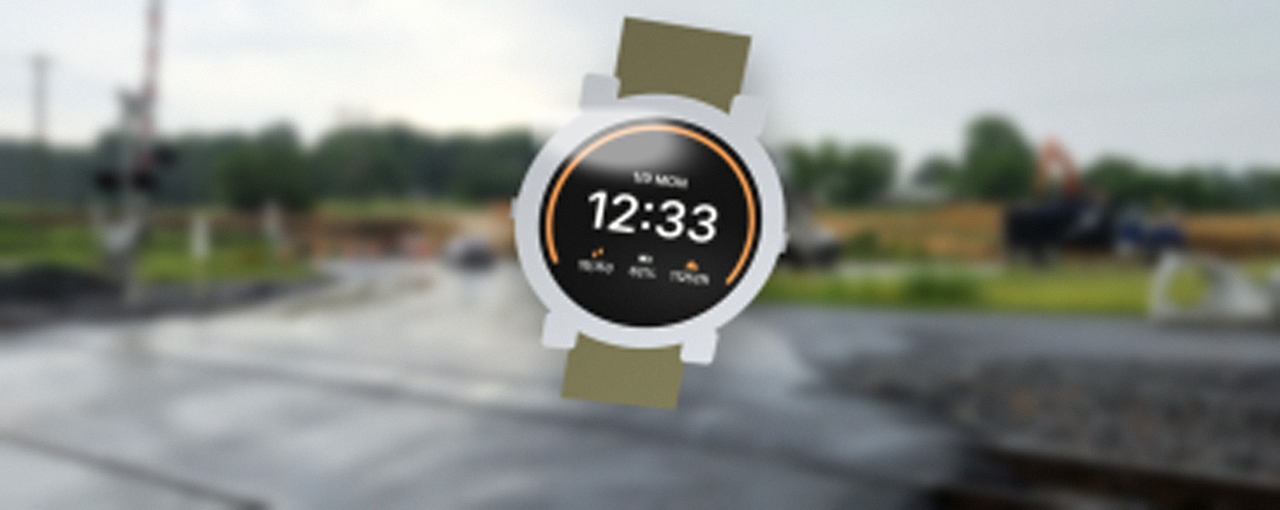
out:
{"hour": 12, "minute": 33}
